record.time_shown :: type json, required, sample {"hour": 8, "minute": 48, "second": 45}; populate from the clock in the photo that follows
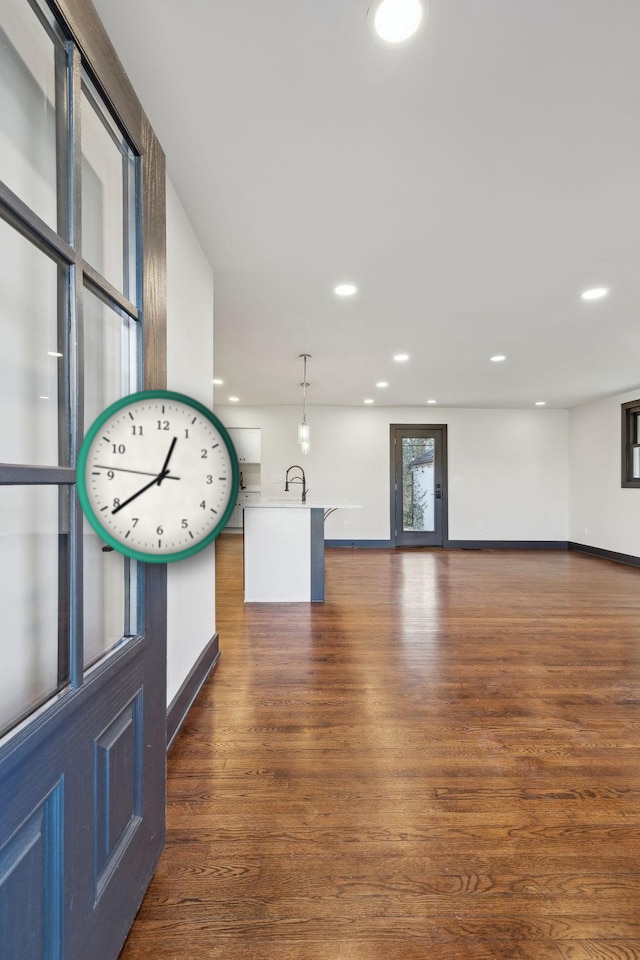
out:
{"hour": 12, "minute": 38, "second": 46}
